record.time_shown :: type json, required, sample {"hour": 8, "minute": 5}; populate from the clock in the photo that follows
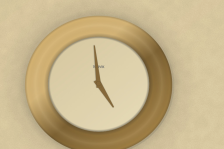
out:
{"hour": 4, "minute": 59}
